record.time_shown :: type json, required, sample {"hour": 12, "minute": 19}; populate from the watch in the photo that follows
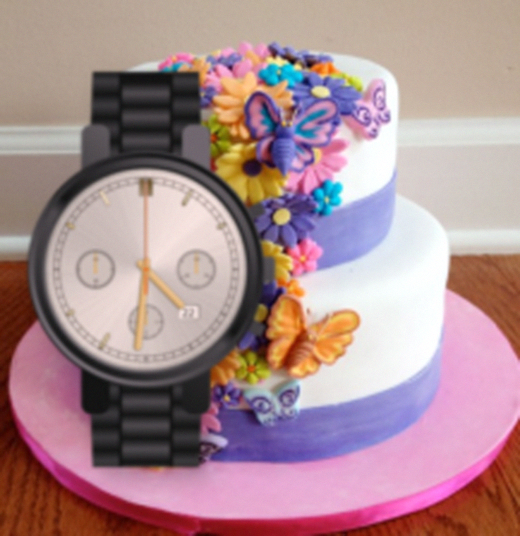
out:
{"hour": 4, "minute": 31}
